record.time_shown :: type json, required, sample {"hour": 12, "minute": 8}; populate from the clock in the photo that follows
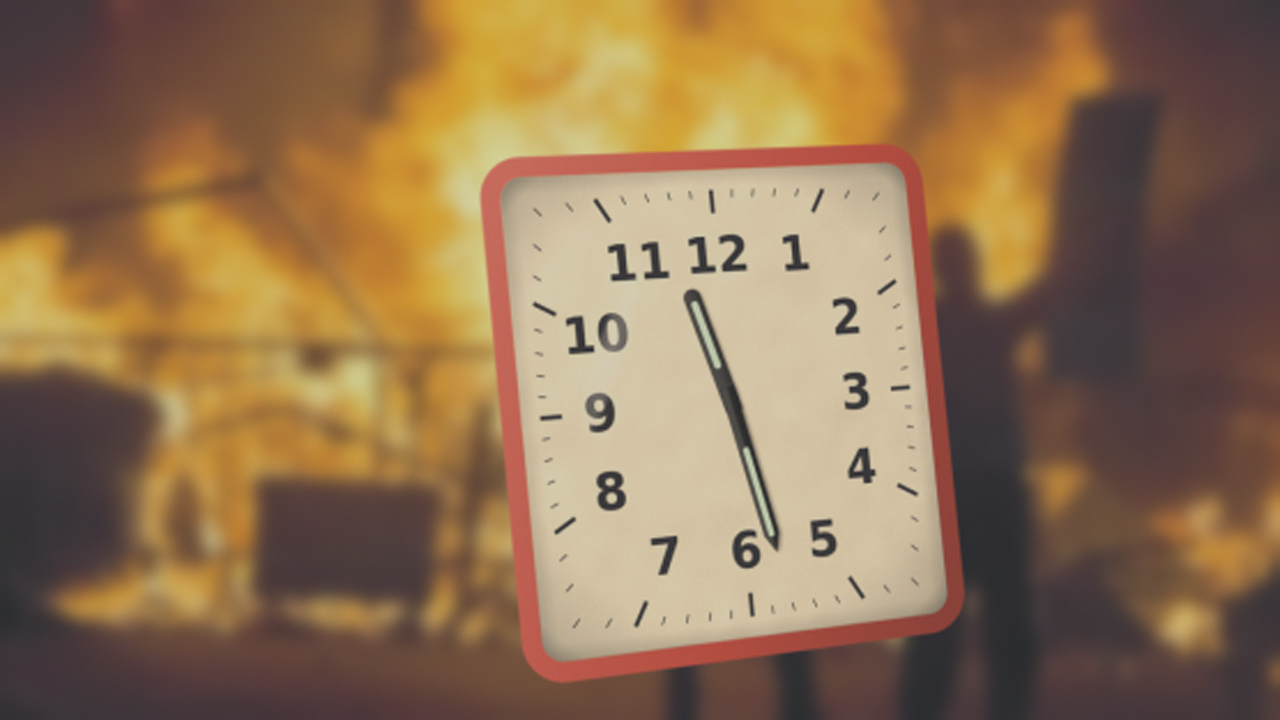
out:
{"hour": 11, "minute": 28}
